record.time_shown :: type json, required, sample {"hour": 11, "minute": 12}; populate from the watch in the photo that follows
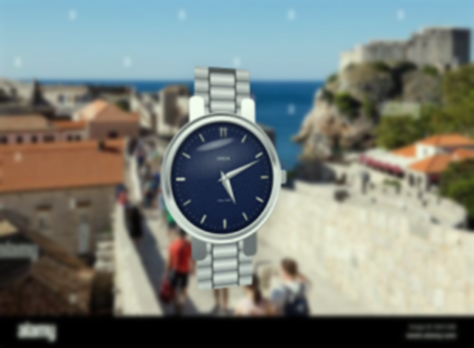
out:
{"hour": 5, "minute": 11}
